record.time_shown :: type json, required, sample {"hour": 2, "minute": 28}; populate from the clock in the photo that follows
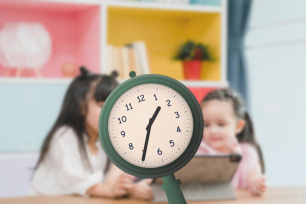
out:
{"hour": 1, "minute": 35}
